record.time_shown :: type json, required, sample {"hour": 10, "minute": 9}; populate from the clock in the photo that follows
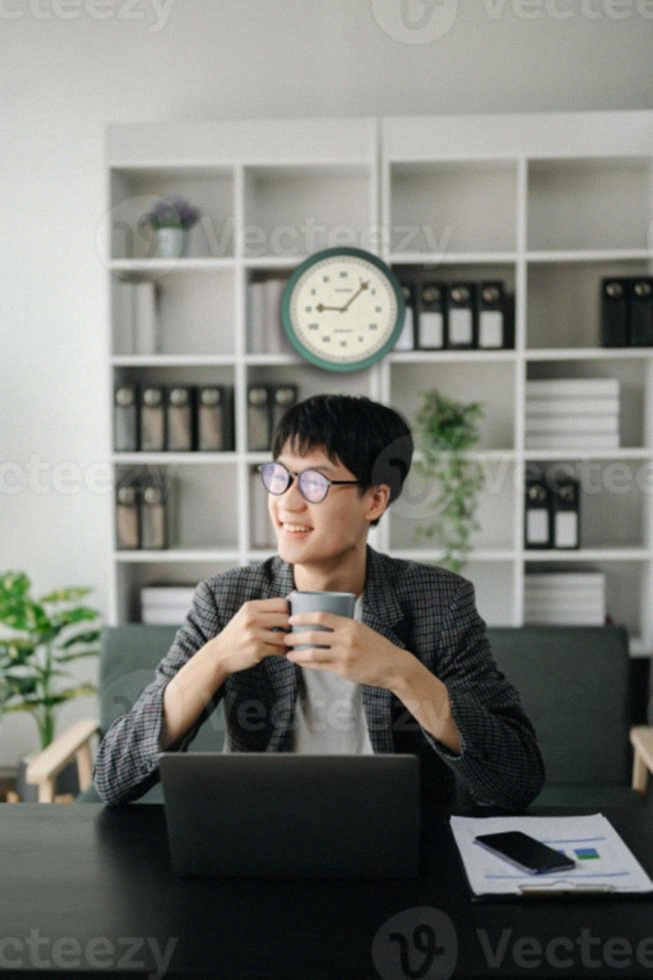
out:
{"hour": 9, "minute": 7}
